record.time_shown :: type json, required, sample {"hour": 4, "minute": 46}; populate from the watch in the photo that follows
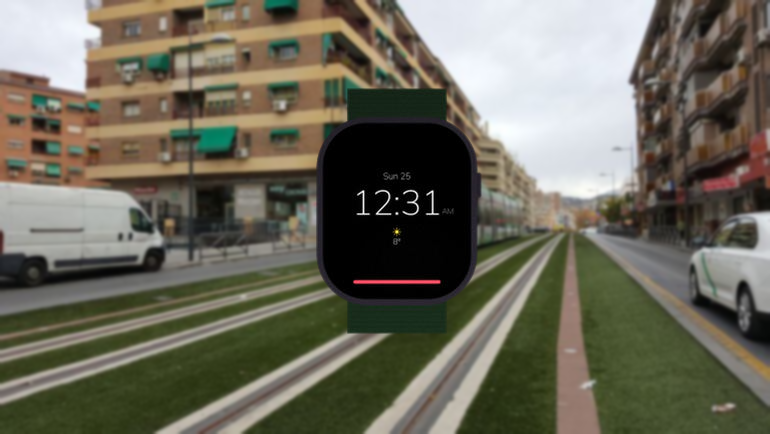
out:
{"hour": 12, "minute": 31}
